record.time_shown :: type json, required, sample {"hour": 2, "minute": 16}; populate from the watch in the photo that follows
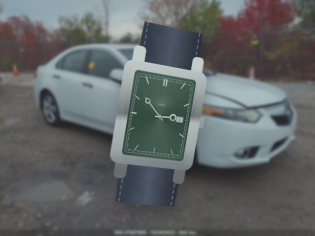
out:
{"hour": 2, "minute": 52}
